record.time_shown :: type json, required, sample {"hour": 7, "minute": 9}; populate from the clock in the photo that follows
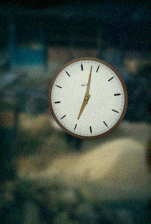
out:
{"hour": 7, "minute": 3}
